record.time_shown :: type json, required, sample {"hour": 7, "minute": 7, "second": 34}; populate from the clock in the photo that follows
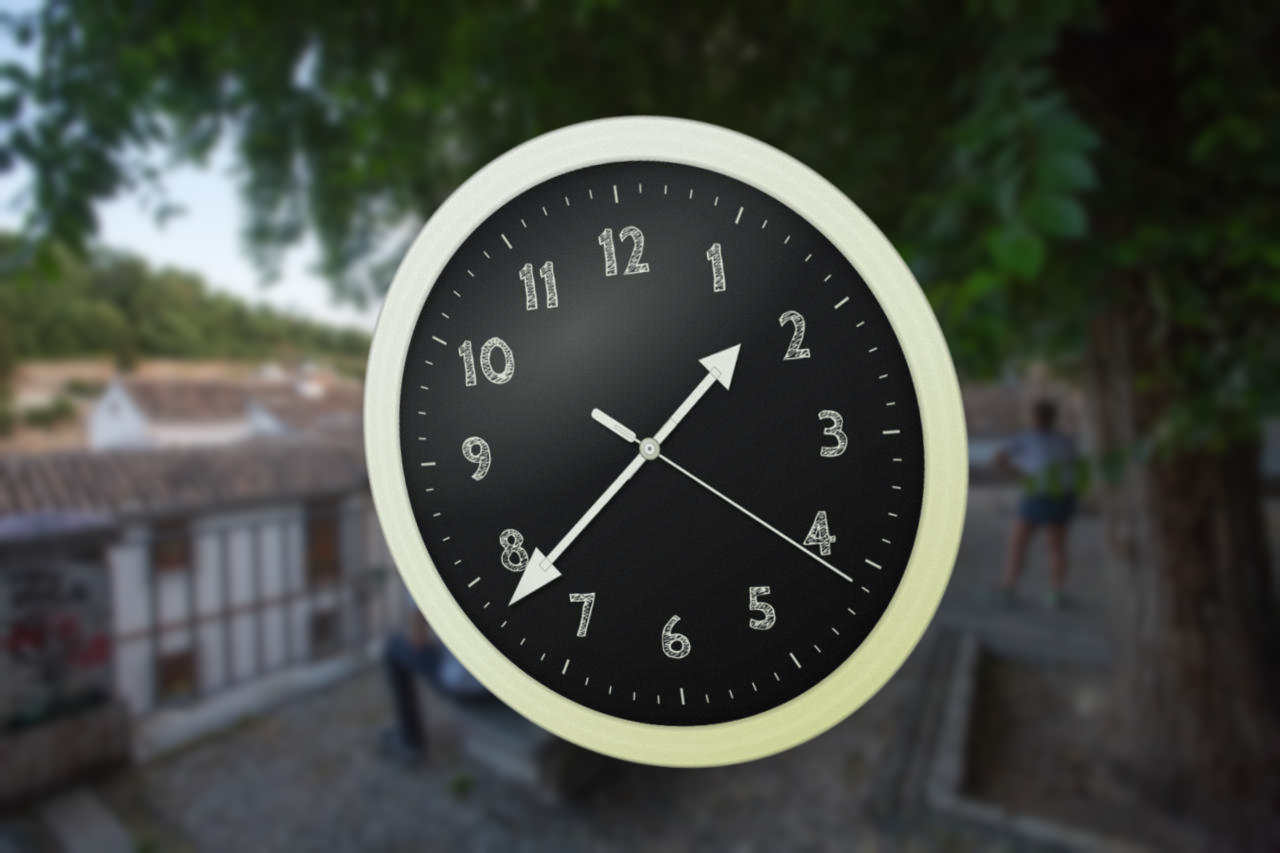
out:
{"hour": 1, "minute": 38, "second": 21}
